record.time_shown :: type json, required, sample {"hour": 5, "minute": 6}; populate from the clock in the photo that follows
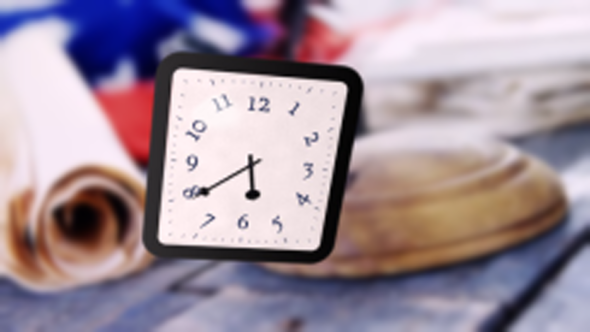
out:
{"hour": 5, "minute": 39}
